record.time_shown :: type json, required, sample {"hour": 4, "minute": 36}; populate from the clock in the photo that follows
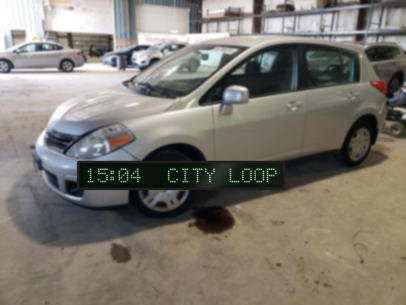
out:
{"hour": 15, "minute": 4}
